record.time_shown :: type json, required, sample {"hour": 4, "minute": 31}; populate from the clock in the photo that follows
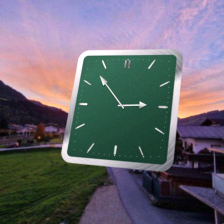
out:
{"hour": 2, "minute": 53}
